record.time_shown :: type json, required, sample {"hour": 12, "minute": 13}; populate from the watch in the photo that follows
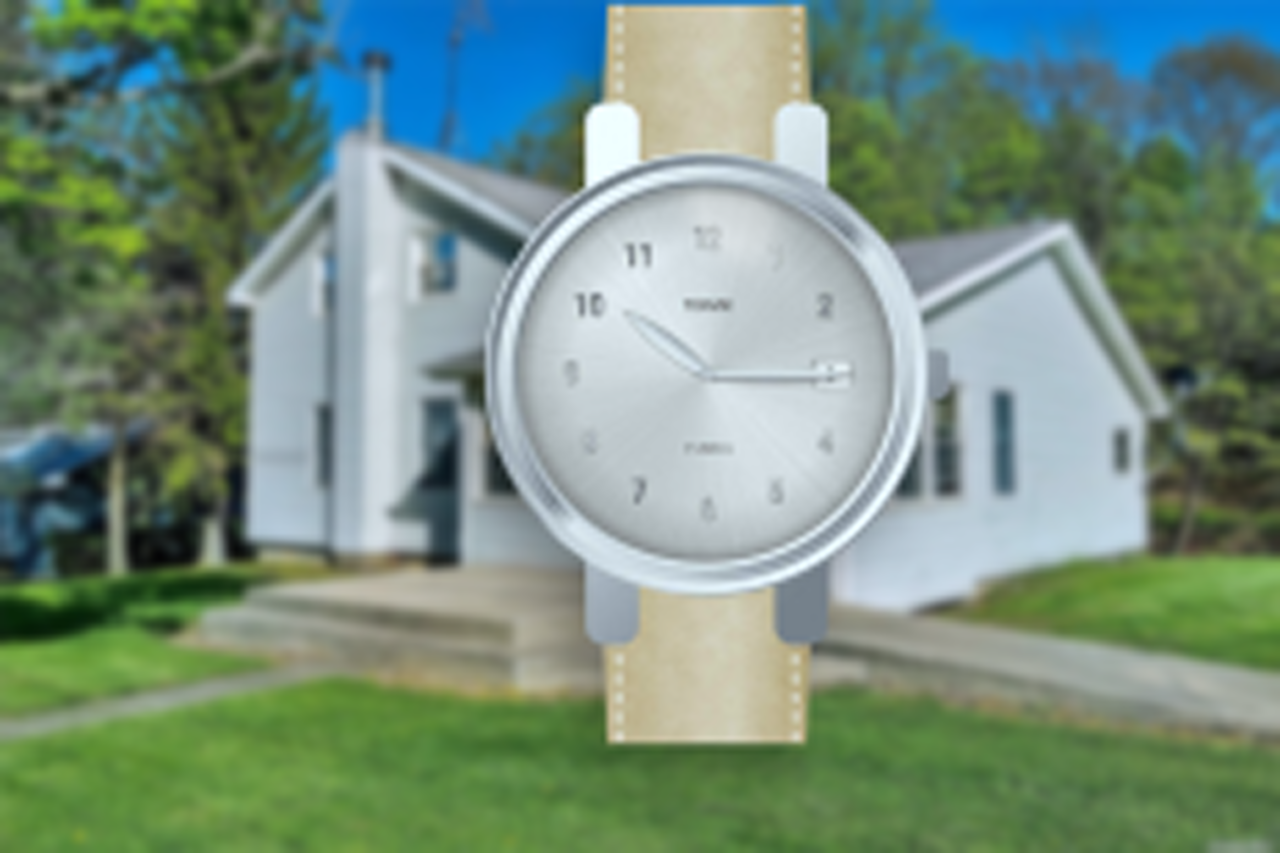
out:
{"hour": 10, "minute": 15}
